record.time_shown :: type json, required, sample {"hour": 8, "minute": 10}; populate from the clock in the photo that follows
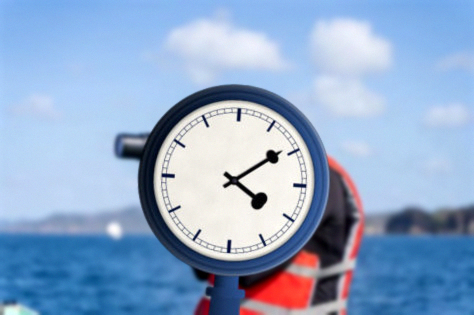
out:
{"hour": 4, "minute": 9}
